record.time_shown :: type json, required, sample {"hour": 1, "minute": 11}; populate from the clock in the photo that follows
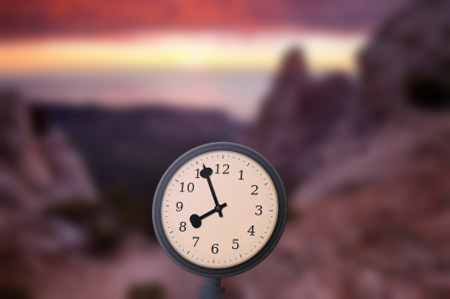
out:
{"hour": 7, "minute": 56}
